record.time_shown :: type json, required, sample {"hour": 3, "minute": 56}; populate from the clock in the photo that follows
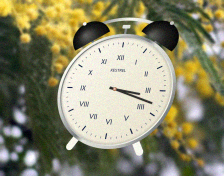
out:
{"hour": 3, "minute": 18}
